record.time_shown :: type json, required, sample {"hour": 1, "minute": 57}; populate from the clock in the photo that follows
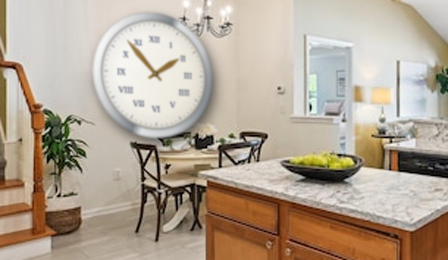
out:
{"hour": 1, "minute": 53}
